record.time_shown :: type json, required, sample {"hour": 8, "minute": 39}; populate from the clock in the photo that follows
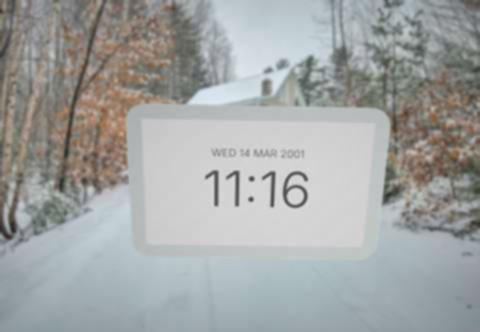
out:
{"hour": 11, "minute": 16}
